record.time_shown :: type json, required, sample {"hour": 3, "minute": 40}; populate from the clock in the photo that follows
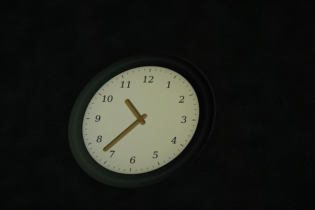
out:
{"hour": 10, "minute": 37}
